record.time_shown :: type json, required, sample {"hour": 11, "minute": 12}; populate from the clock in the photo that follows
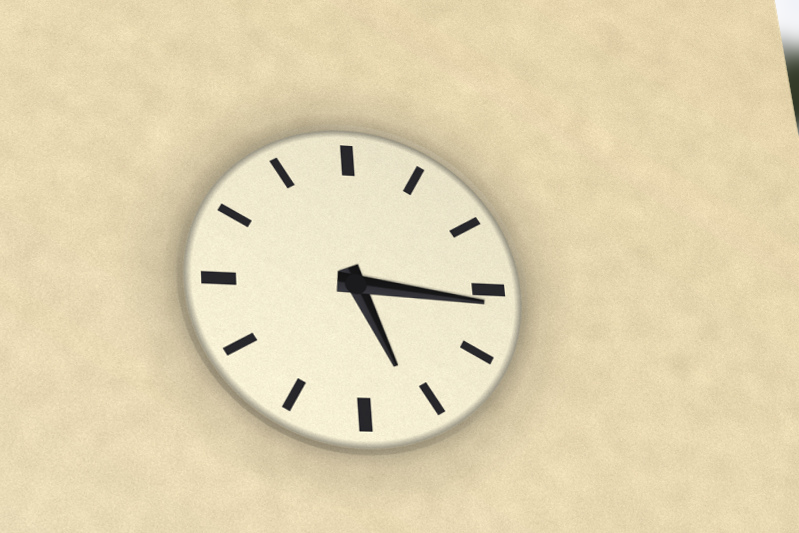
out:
{"hour": 5, "minute": 16}
